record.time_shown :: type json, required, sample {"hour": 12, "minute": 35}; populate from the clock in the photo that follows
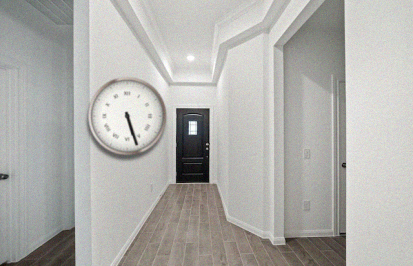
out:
{"hour": 5, "minute": 27}
